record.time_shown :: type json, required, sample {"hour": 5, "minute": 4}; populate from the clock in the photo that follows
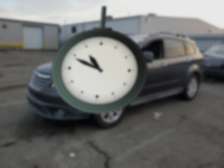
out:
{"hour": 10, "minute": 49}
